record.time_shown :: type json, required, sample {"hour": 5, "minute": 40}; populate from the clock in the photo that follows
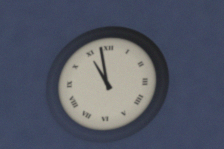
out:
{"hour": 10, "minute": 58}
